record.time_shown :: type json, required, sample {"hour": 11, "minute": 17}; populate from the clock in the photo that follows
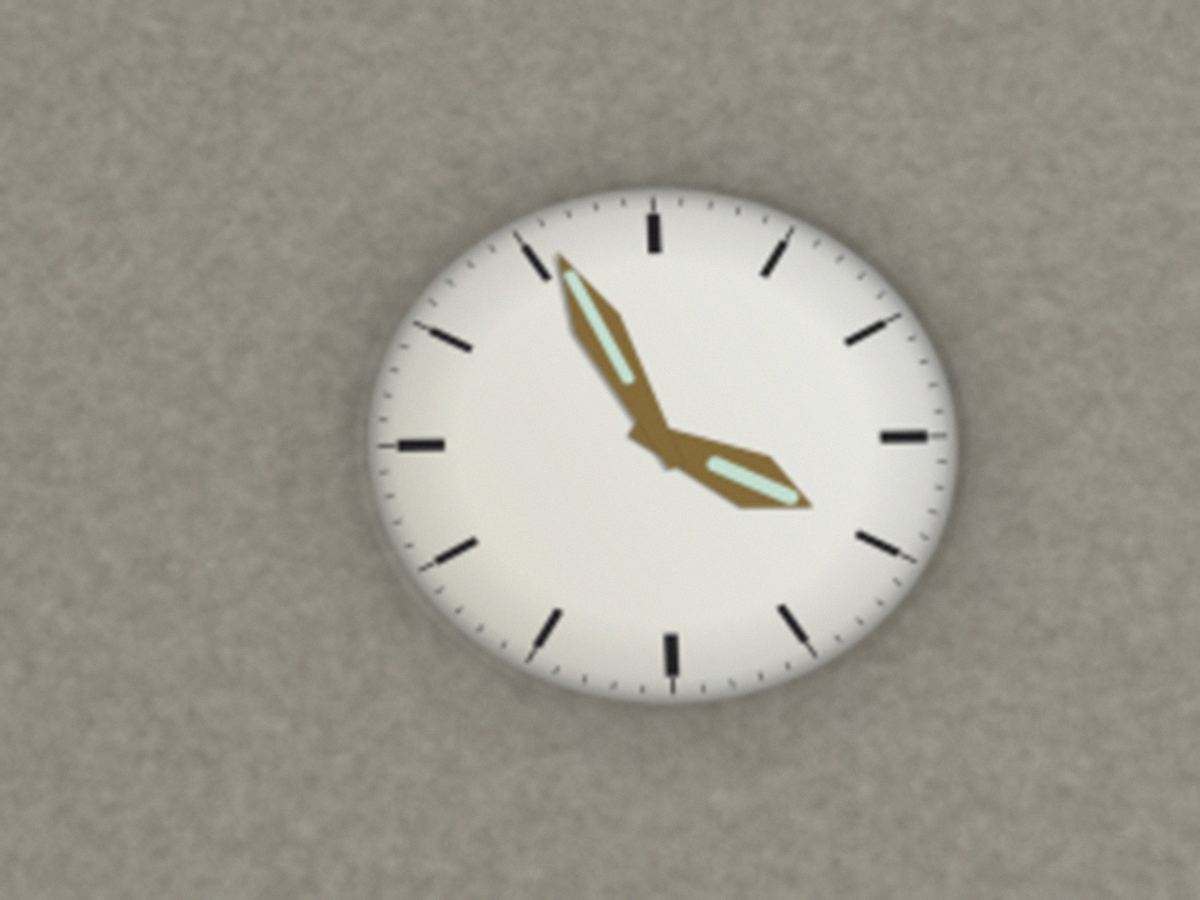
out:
{"hour": 3, "minute": 56}
